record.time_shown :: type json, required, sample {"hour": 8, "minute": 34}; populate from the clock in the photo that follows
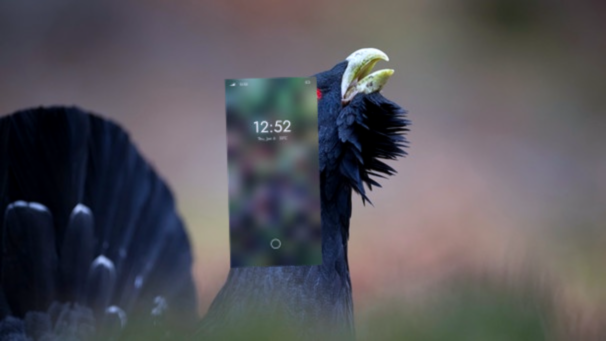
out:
{"hour": 12, "minute": 52}
